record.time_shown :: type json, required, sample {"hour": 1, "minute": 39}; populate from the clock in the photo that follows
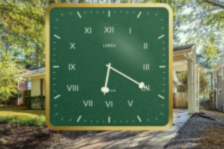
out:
{"hour": 6, "minute": 20}
